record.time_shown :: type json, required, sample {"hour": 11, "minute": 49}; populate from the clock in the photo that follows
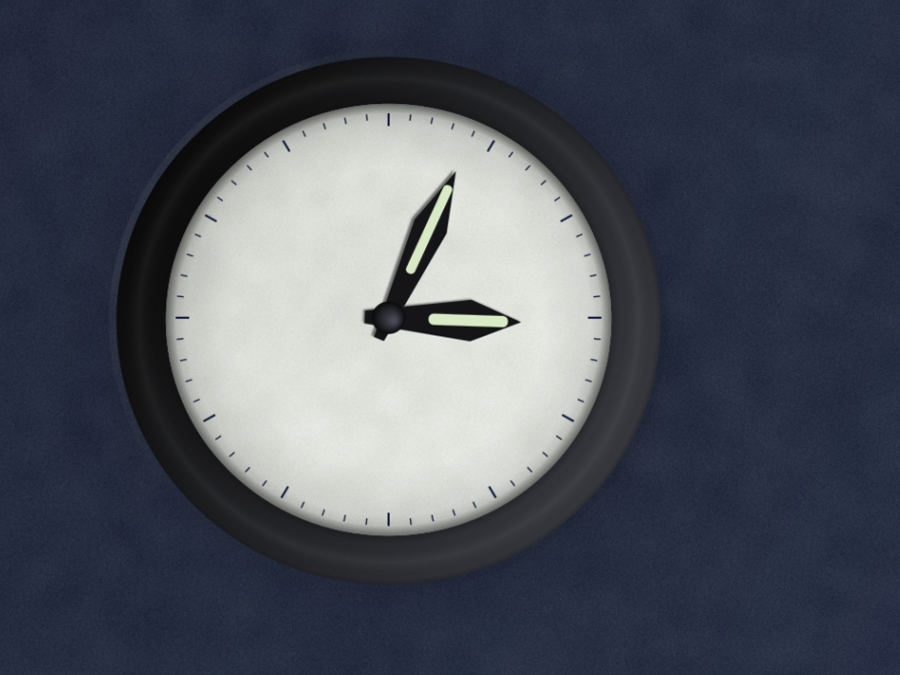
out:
{"hour": 3, "minute": 4}
